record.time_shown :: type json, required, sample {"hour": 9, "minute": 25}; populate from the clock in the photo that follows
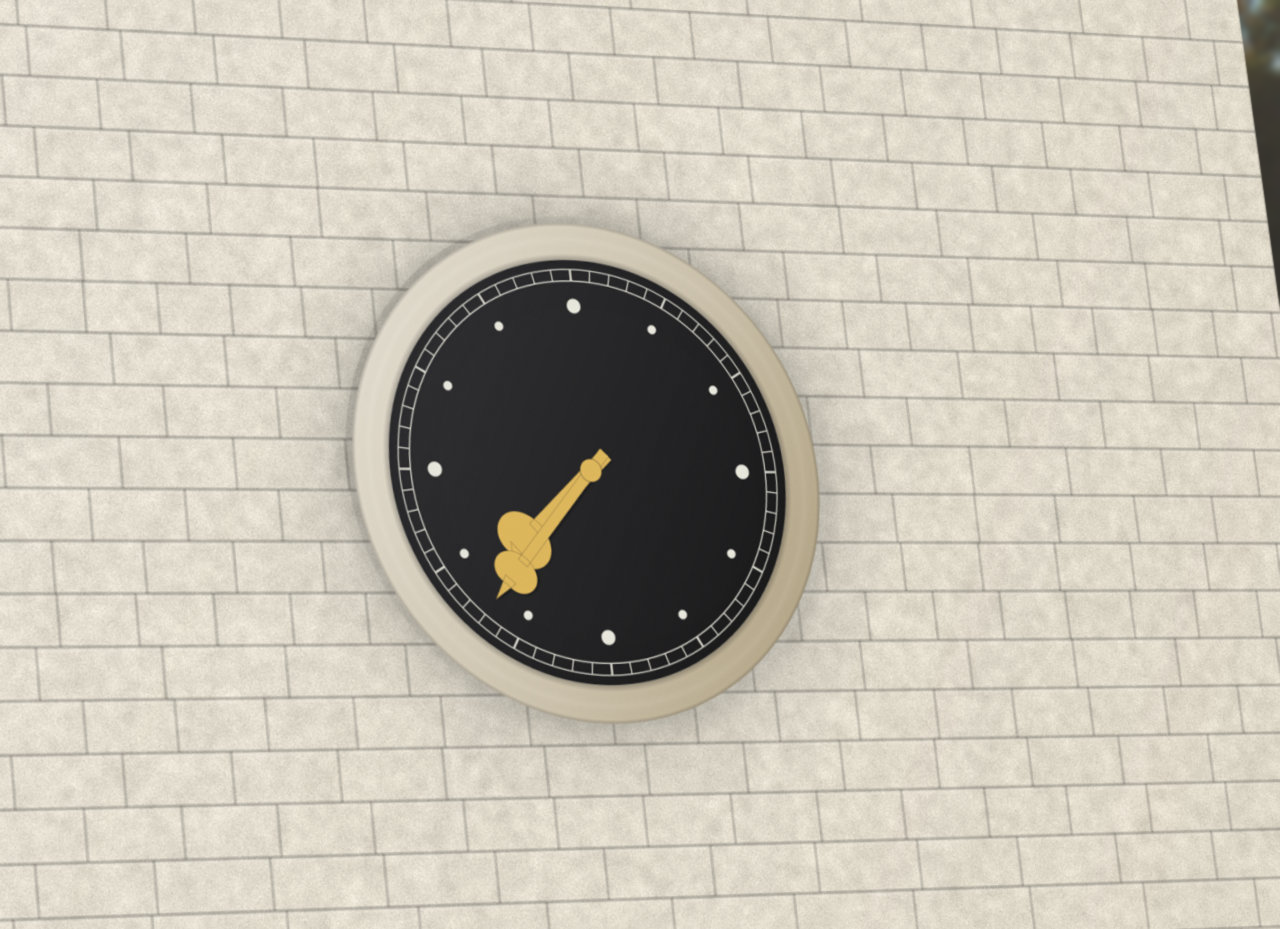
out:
{"hour": 7, "minute": 37}
